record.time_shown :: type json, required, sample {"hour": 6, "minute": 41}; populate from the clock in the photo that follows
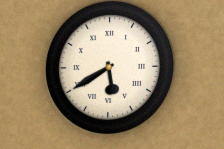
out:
{"hour": 5, "minute": 40}
